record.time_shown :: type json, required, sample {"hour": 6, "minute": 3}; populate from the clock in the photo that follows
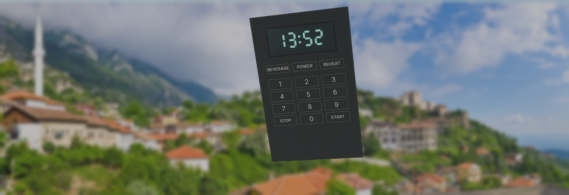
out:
{"hour": 13, "minute": 52}
